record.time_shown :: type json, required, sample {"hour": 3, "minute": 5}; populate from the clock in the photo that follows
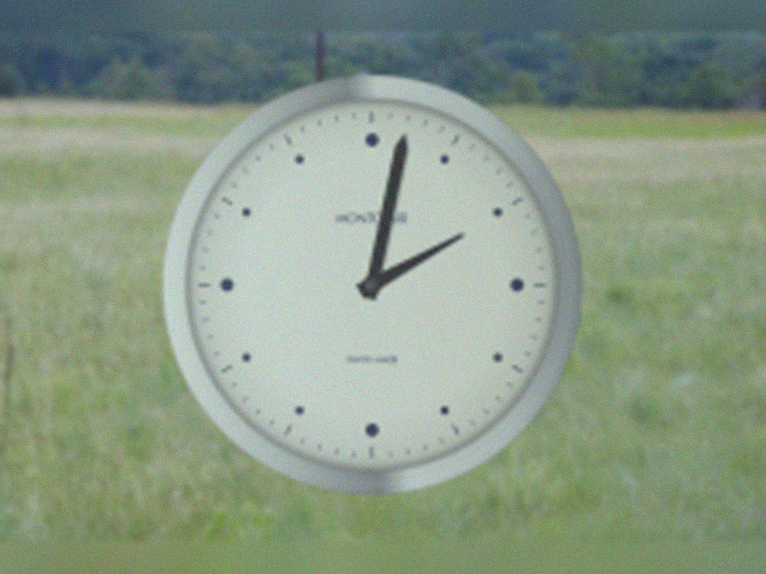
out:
{"hour": 2, "minute": 2}
